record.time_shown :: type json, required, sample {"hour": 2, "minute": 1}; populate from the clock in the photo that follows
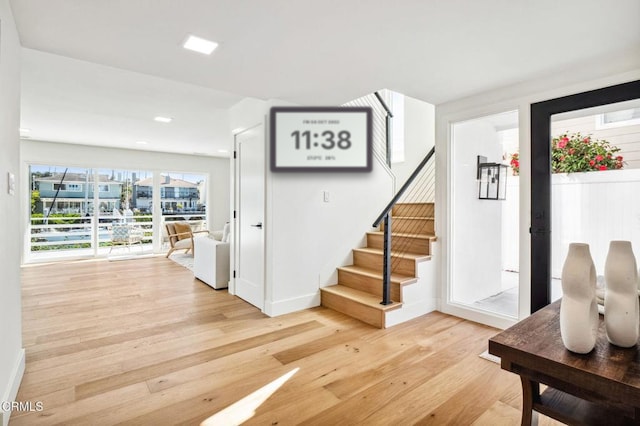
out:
{"hour": 11, "minute": 38}
